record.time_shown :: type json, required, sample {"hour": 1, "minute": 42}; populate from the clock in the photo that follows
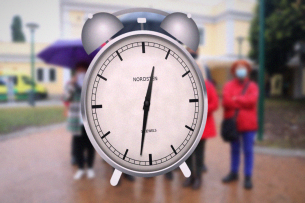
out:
{"hour": 12, "minute": 32}
